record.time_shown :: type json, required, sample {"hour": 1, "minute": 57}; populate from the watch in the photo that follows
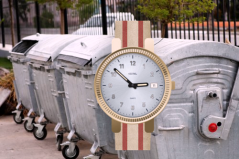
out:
{"hour": 2, "minute": 52}
